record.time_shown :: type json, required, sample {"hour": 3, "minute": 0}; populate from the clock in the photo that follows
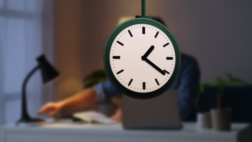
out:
{"hour": 1, "minute": 21}
